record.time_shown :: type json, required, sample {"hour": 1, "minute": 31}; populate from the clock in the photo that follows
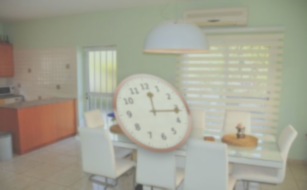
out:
{"hour": 12, "minute": 16}
